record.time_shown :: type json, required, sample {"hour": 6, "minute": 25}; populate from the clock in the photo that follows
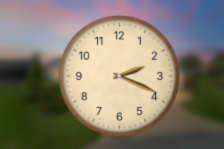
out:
{"hour": 2, "minute": 19}
